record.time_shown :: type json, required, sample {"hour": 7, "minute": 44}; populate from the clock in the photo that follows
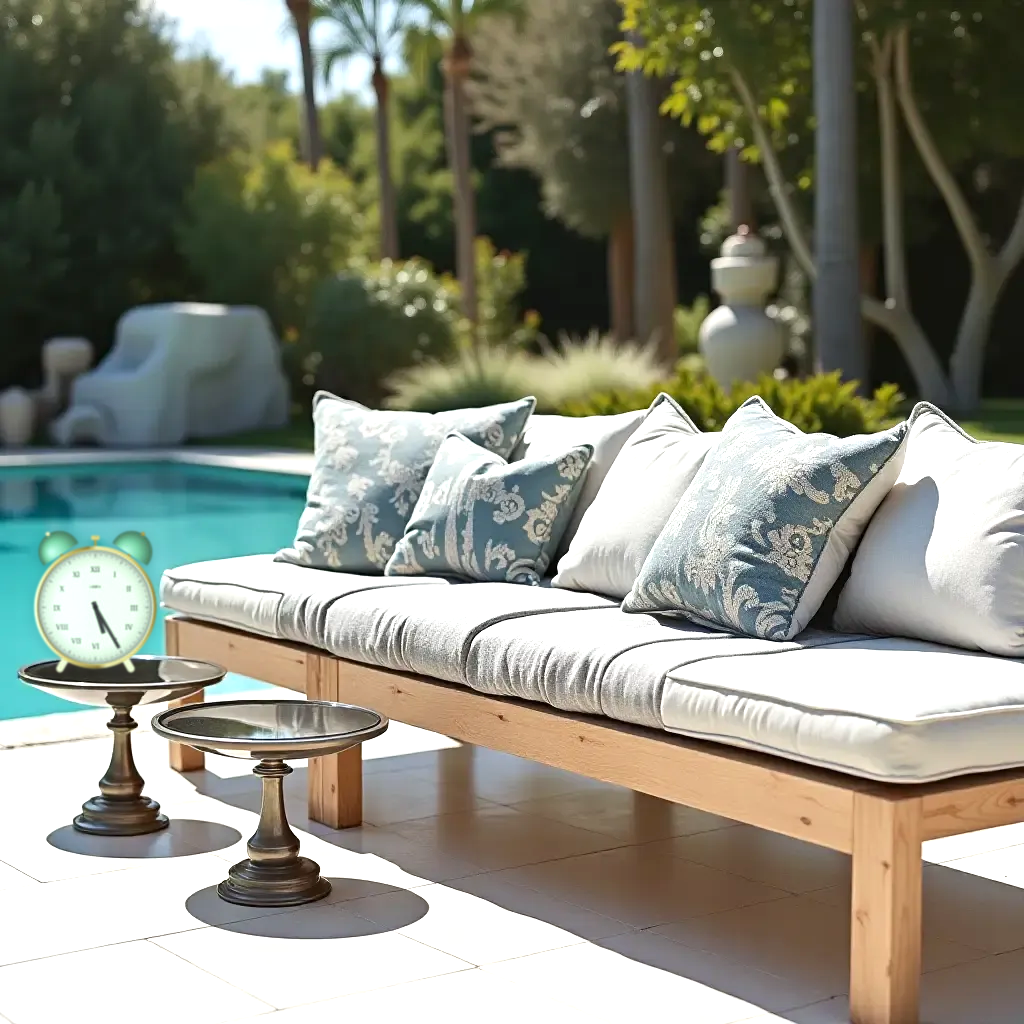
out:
{"hour": 5, "minute": 25}
